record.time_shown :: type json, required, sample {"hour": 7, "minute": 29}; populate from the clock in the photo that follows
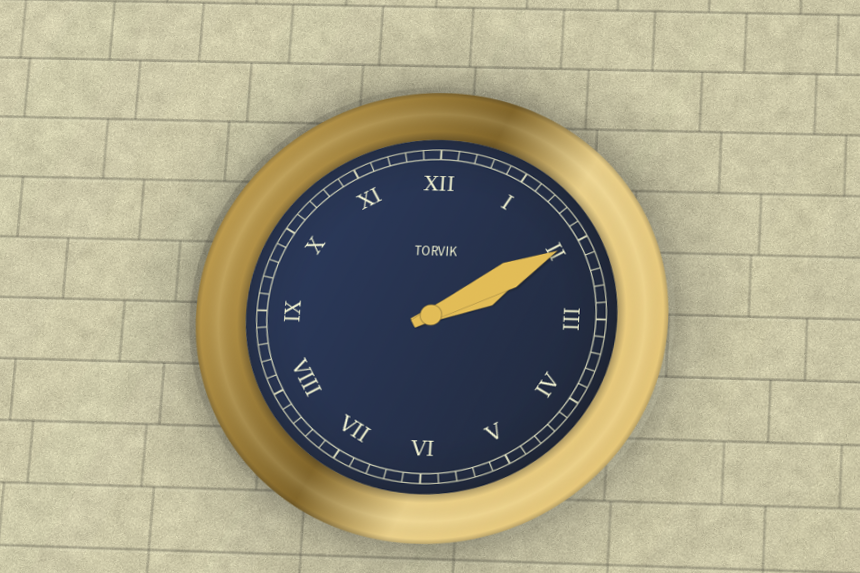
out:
{"hour": 2, "minute": 10}
